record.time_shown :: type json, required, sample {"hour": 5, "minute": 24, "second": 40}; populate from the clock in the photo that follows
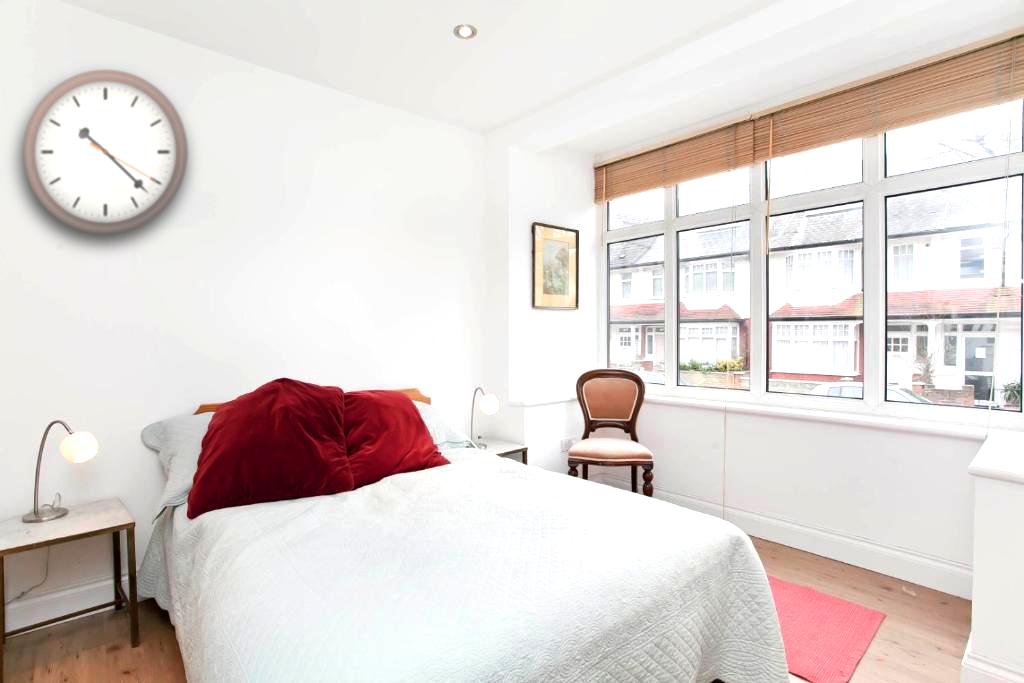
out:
{"hour": 10, "minute": 22, "second": 20}
